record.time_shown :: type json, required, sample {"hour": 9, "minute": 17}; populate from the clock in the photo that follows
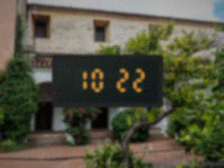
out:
{"hour": 10, "minute": 22}
